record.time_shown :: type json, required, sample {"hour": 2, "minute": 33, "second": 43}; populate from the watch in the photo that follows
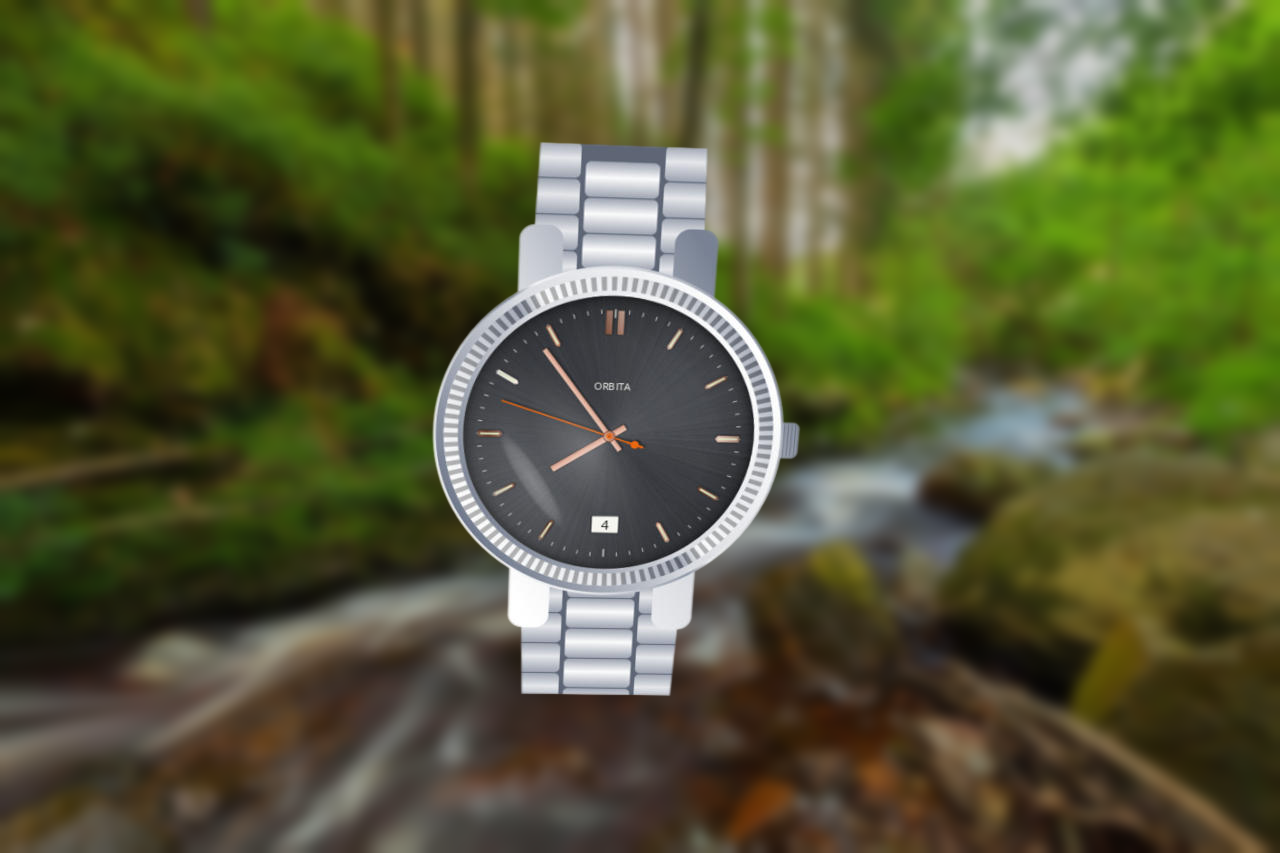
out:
{"hour": 7, "minute": 53, "second": 48}
